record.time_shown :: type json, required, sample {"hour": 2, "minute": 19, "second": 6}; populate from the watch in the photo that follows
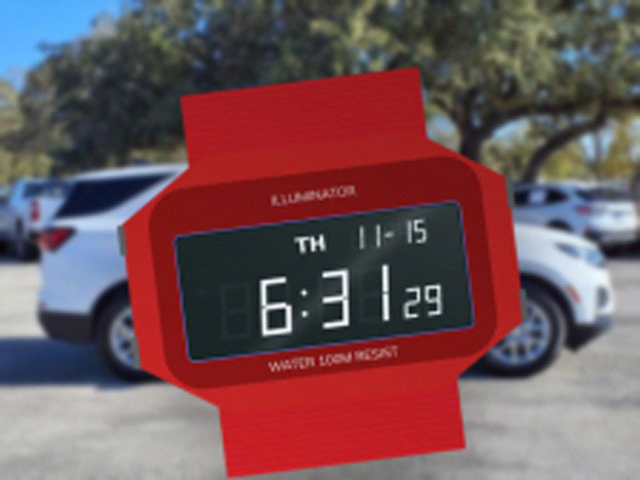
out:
{"hour": 6, "minute": 31, "second": 29}
